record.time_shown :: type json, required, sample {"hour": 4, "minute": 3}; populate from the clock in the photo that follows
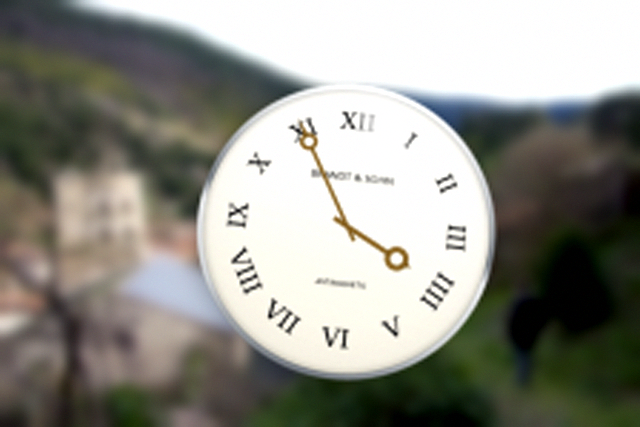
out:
{"hour": 3, "minute": 55}
